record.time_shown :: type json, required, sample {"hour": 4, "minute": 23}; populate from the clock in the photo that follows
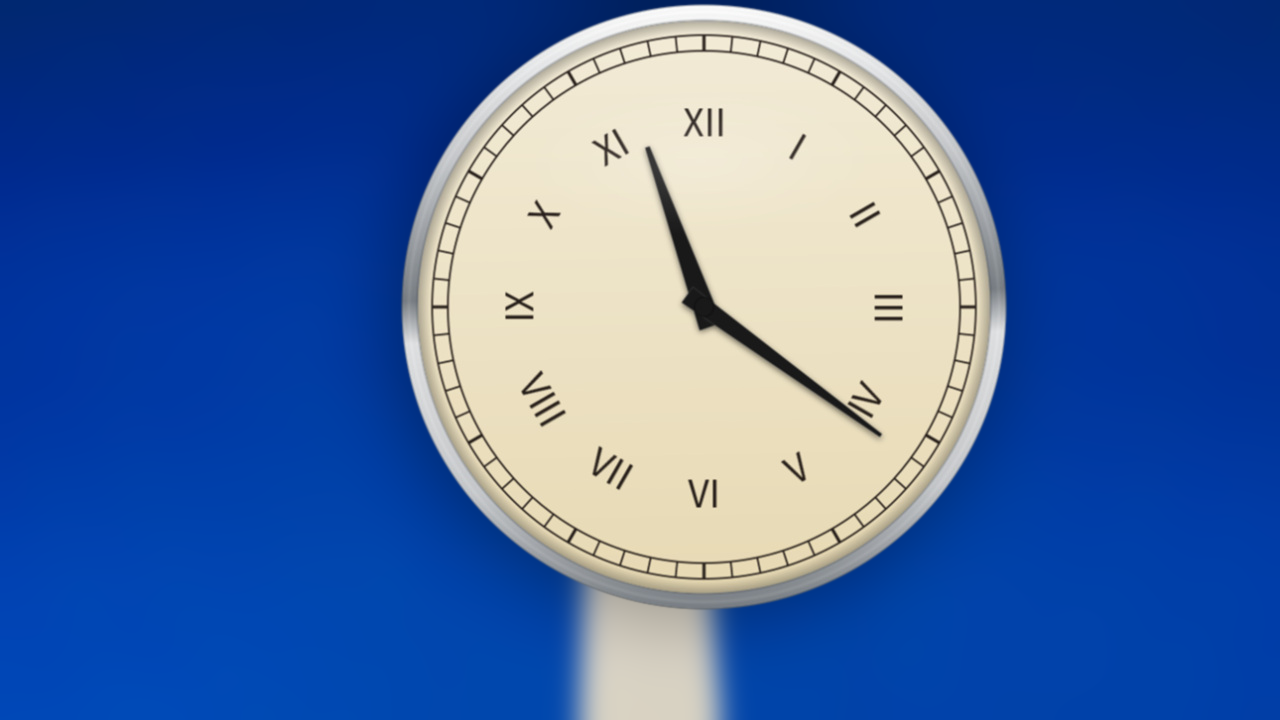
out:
{"hour": 11, "minute": 21}
